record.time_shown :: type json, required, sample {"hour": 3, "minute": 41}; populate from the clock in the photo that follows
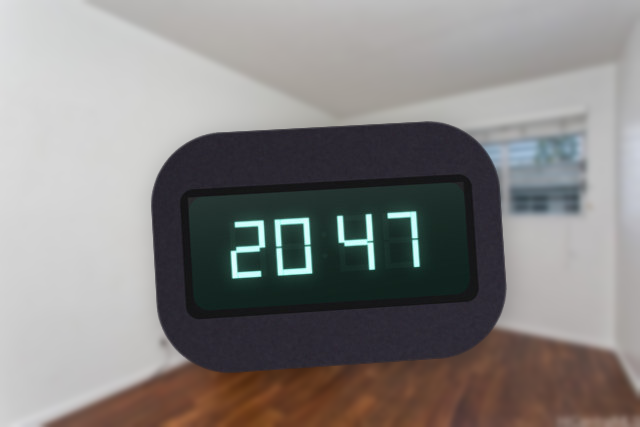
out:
{"hour": 20, "minute": 47}
